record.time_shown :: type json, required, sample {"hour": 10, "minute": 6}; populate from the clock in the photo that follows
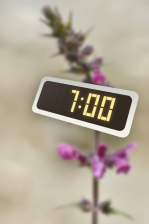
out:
{"hour": 7, "minute": 0}
